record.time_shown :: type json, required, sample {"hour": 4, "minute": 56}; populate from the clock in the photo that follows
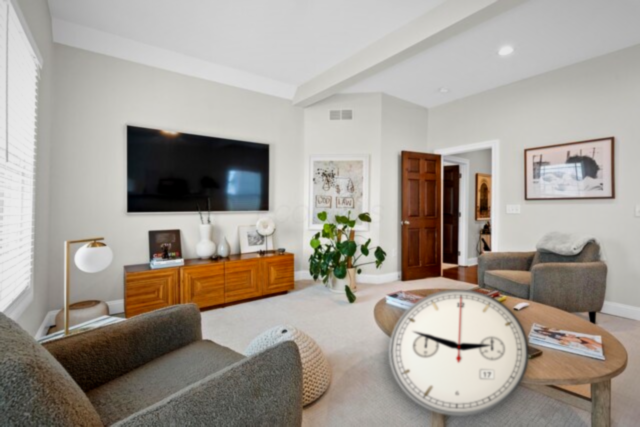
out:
{"hour": 2, "minute": 48}
